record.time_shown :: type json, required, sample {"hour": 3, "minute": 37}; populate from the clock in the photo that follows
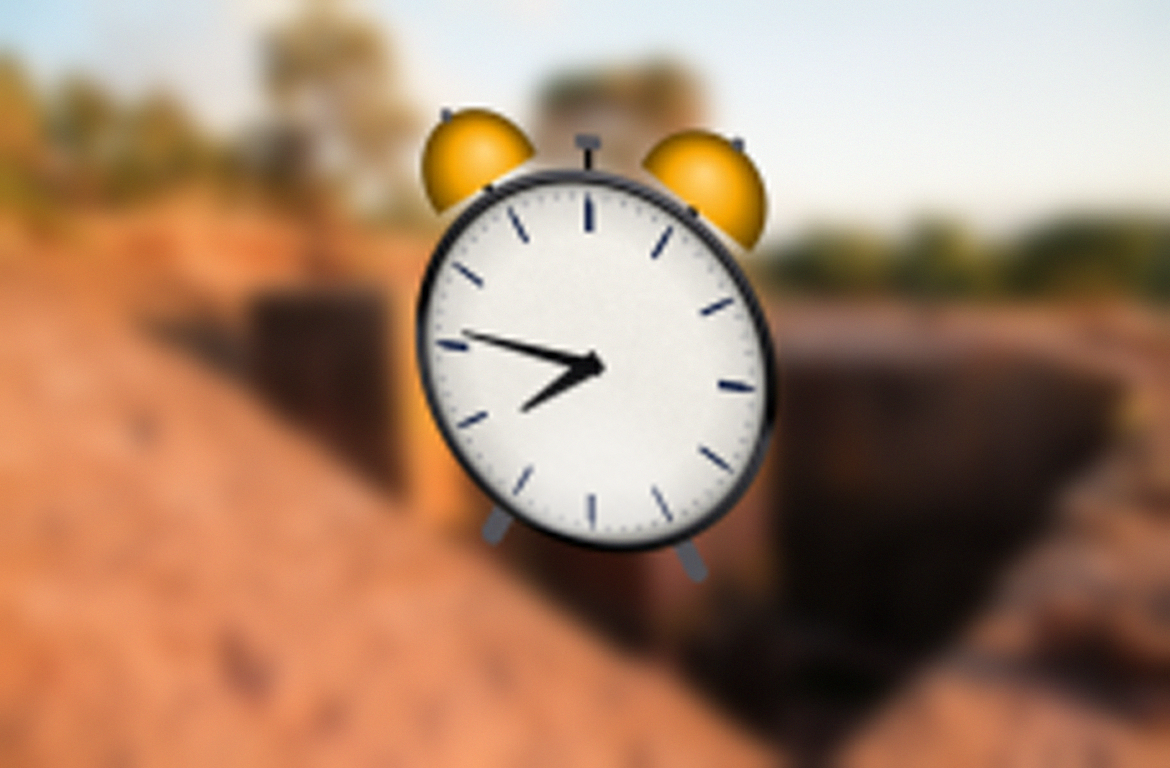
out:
{"hour": 7, "minute": 46}
